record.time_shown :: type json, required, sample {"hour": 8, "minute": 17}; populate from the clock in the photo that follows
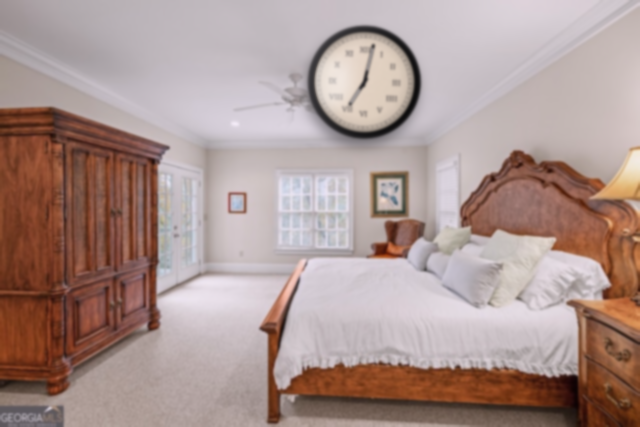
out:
{"hour": 7, "minute": 2}
